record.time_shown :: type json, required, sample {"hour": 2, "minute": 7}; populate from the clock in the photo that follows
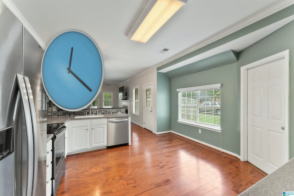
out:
{"hour": 12, "minute": 21}
